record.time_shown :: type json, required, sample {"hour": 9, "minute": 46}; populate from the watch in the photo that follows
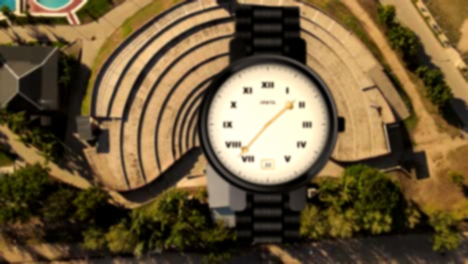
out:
{"hour": 1, "minute": 37}
